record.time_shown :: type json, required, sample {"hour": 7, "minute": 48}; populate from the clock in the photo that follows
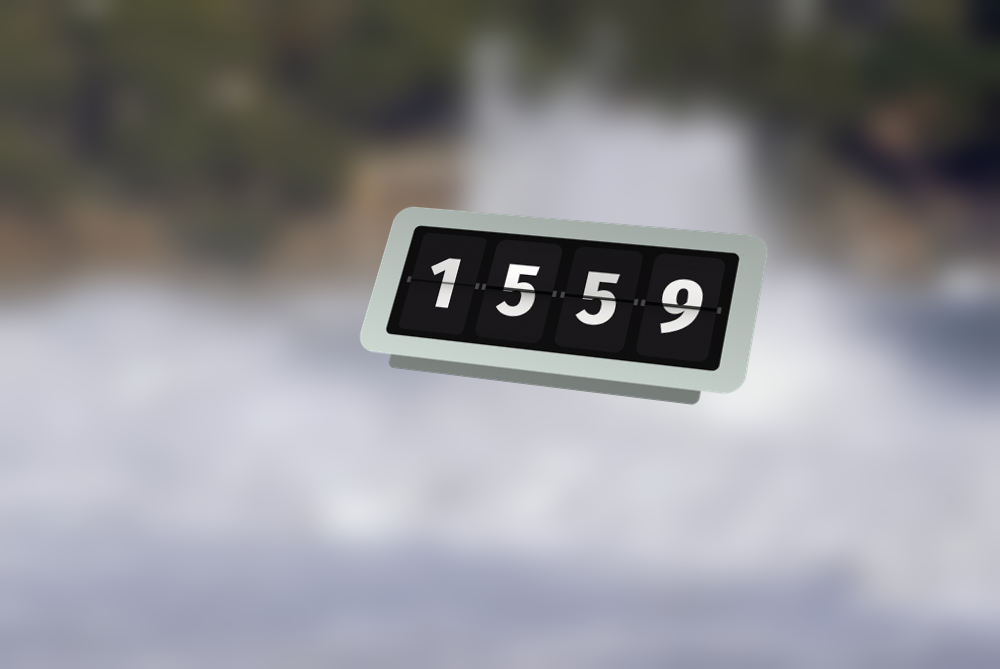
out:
{"hour": 15, "minute": 59}
